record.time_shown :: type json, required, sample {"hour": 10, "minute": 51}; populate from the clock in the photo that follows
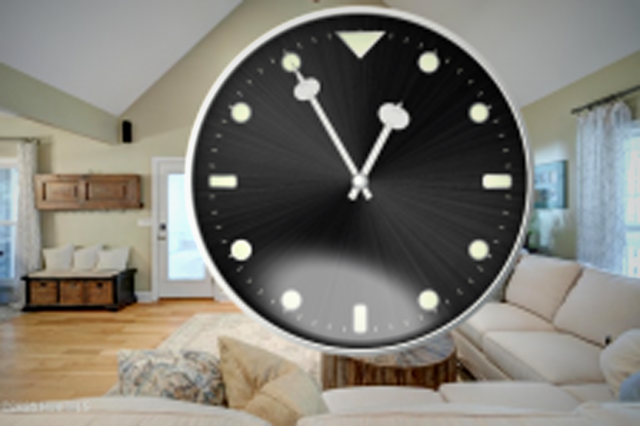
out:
{"hour": 12, "minute": 55}
